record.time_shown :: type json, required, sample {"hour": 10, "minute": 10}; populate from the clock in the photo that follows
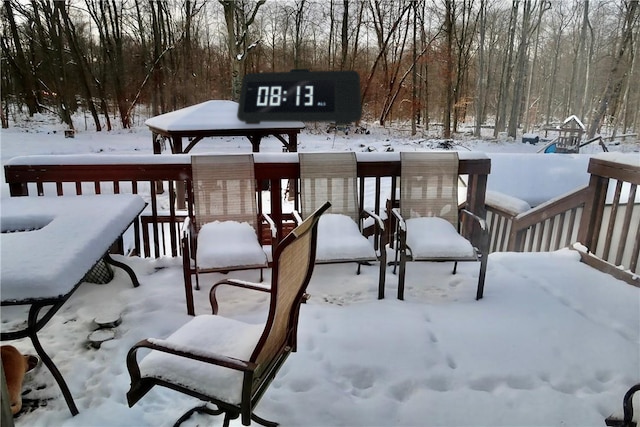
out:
{"hour": 8, "minute": 13}
